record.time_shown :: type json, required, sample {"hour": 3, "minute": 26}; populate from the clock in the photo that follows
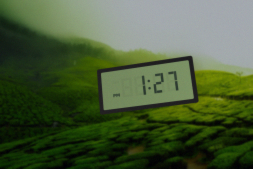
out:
{"hour": 1, "minute": 27}
